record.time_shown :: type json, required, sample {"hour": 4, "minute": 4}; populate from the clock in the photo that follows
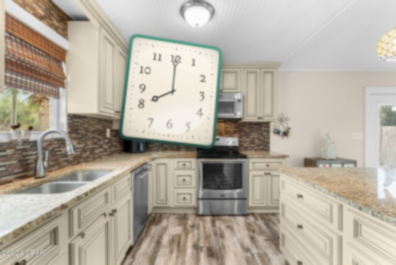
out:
{"hour": 8, "minute": 0}
